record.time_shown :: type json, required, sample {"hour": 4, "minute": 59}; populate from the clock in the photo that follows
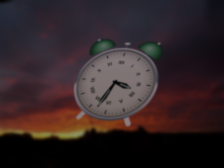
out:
{"hour": 3, "minute": 33}
